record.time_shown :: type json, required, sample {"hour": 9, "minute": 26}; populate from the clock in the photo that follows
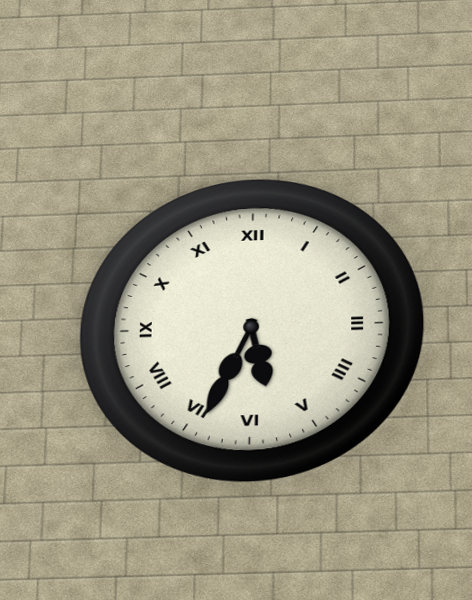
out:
{"hour": 5, "minute": 34}
